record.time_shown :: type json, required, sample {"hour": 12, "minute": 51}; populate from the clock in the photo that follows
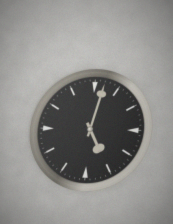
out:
{"hour": 5, "minute": 2}
